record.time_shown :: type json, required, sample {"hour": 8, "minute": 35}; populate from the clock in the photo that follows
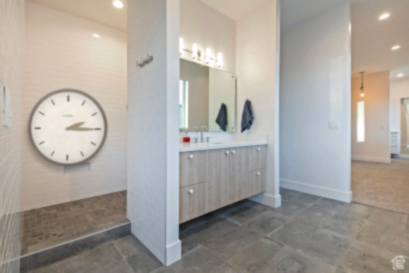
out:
{"hour": 2, "minute": 15}
